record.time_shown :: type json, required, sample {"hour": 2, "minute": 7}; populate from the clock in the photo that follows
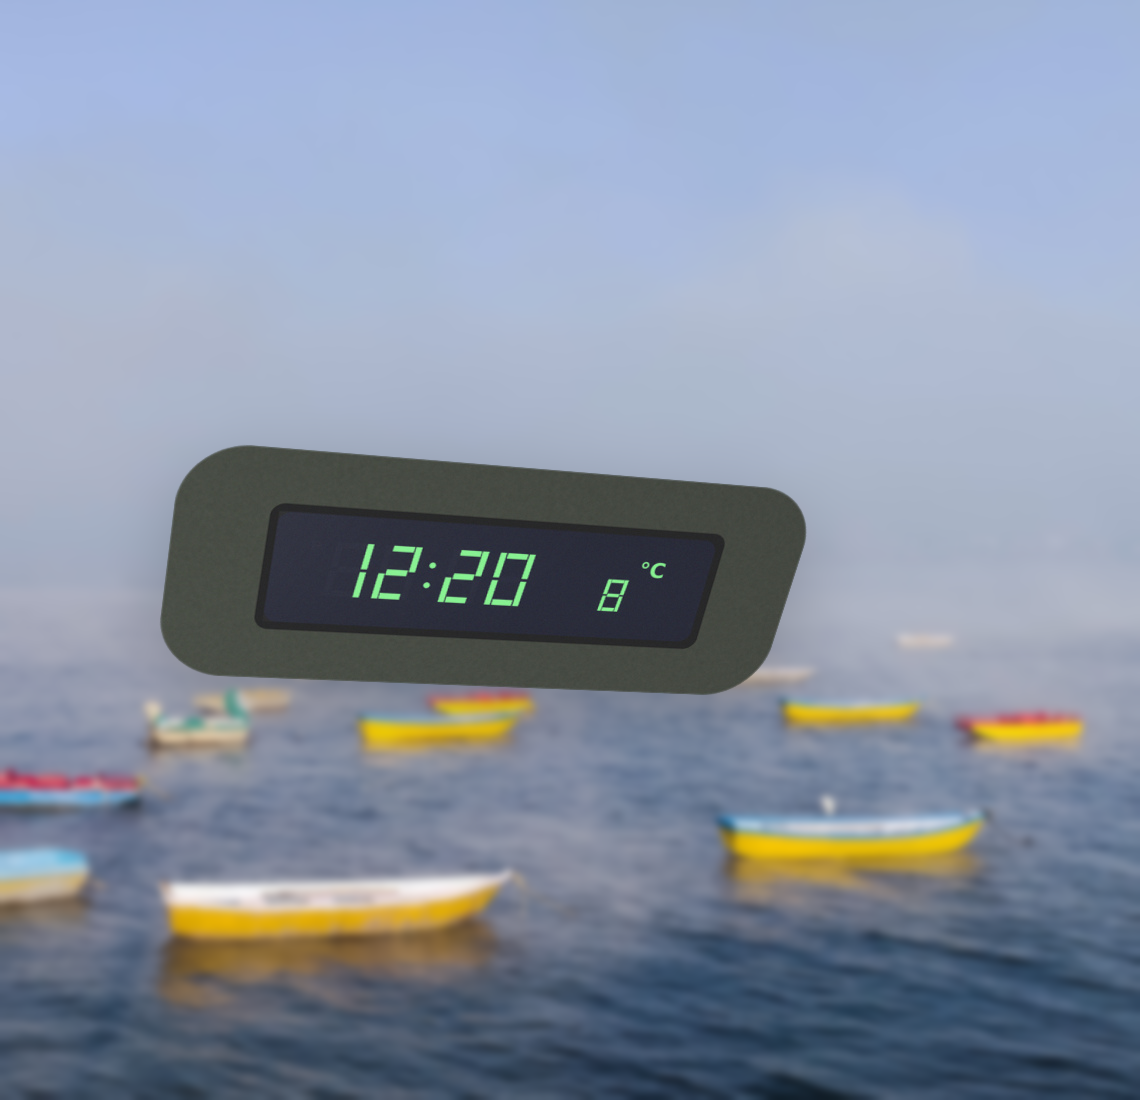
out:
{"hour": 12, "minute": 20}
